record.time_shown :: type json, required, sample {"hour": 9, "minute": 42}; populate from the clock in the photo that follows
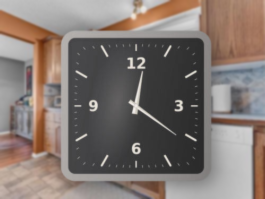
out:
{"hour": 12, "minute": 21}
